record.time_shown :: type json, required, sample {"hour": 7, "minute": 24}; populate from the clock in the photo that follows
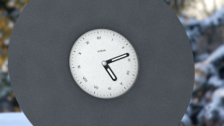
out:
{"hour": 5, "minute": 13}
